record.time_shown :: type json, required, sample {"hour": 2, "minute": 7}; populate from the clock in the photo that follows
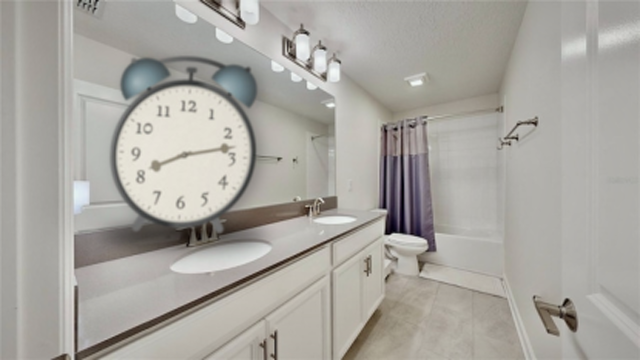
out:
{"hour": 8, "minute": 13}
